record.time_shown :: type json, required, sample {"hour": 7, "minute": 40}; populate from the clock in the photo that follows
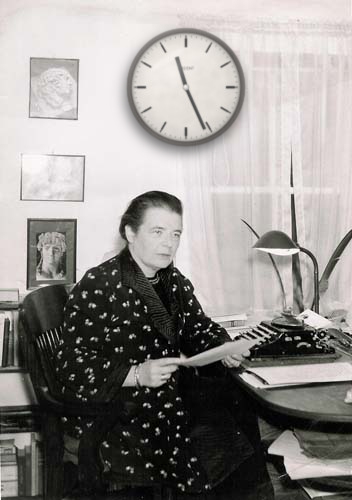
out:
{"hour": 11, "minute": 26}
